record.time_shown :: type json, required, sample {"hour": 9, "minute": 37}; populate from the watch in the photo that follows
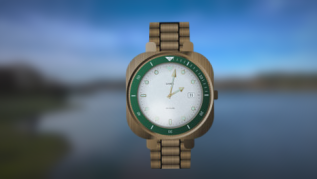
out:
{"hour": 2, "minute": 2}
